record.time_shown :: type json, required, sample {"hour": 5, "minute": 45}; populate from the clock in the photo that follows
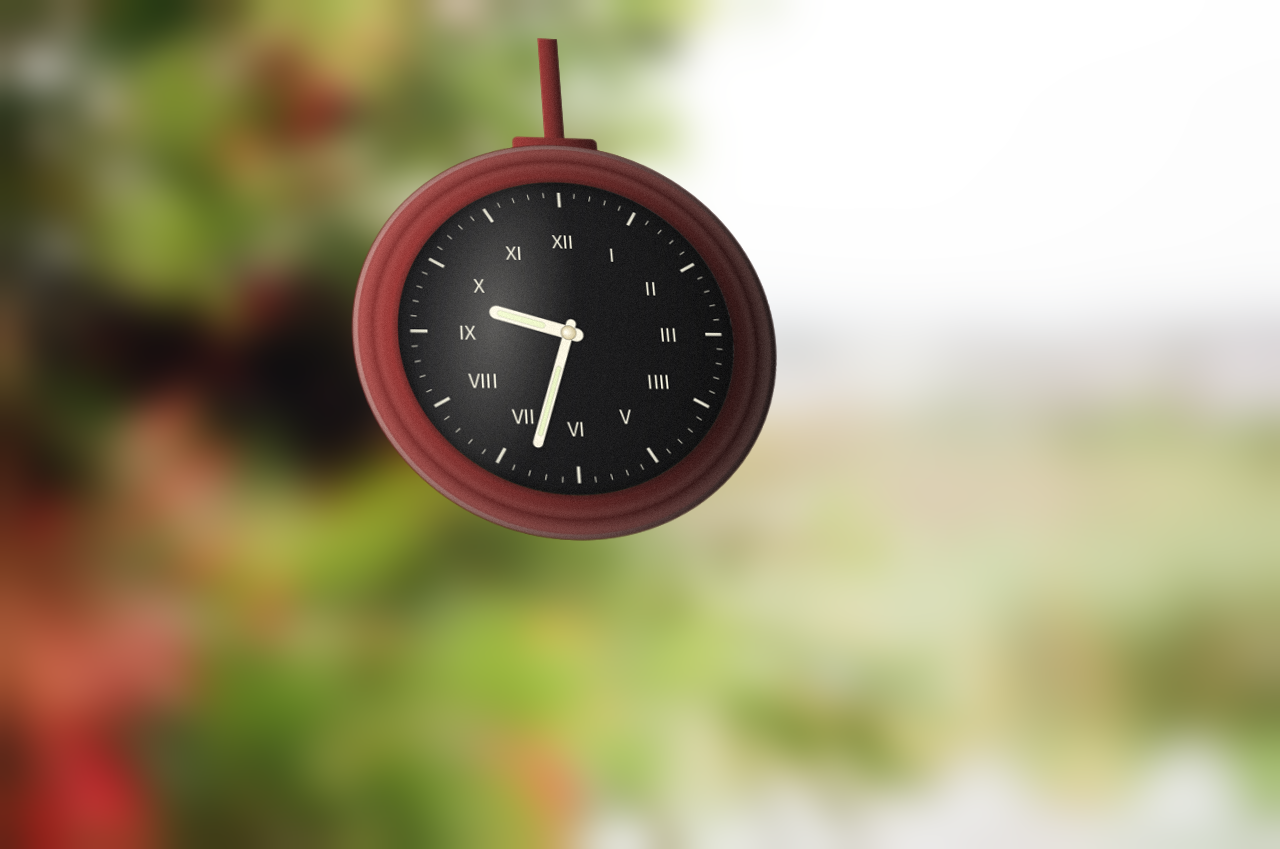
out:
{"hour": 9, "minute": 33}
